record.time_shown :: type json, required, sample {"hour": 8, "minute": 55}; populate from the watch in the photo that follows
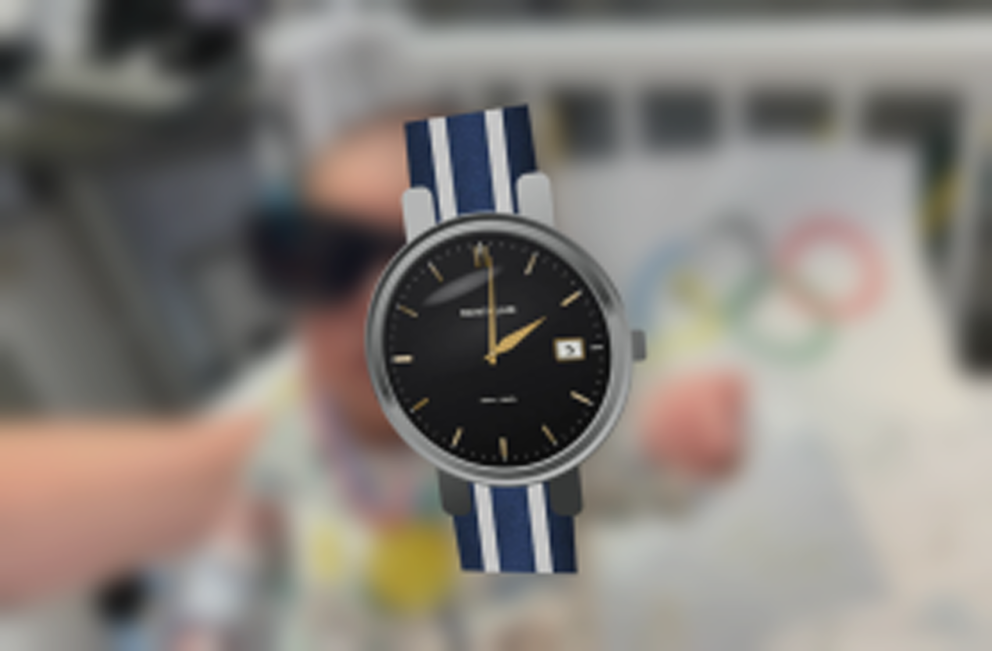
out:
{"hour": 2, "minute": 1}
